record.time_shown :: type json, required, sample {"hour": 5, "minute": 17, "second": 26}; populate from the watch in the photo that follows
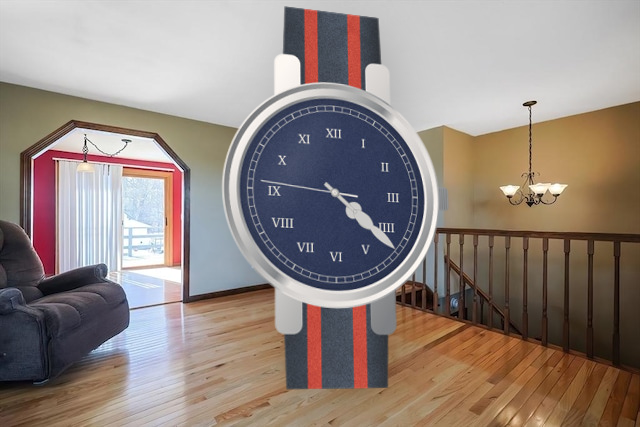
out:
{"hour": 4, "minute": 21, "second": 46}
